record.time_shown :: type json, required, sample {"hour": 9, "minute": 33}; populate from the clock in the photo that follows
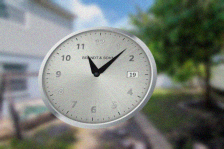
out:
{"hour": 11, "minute": 7}
